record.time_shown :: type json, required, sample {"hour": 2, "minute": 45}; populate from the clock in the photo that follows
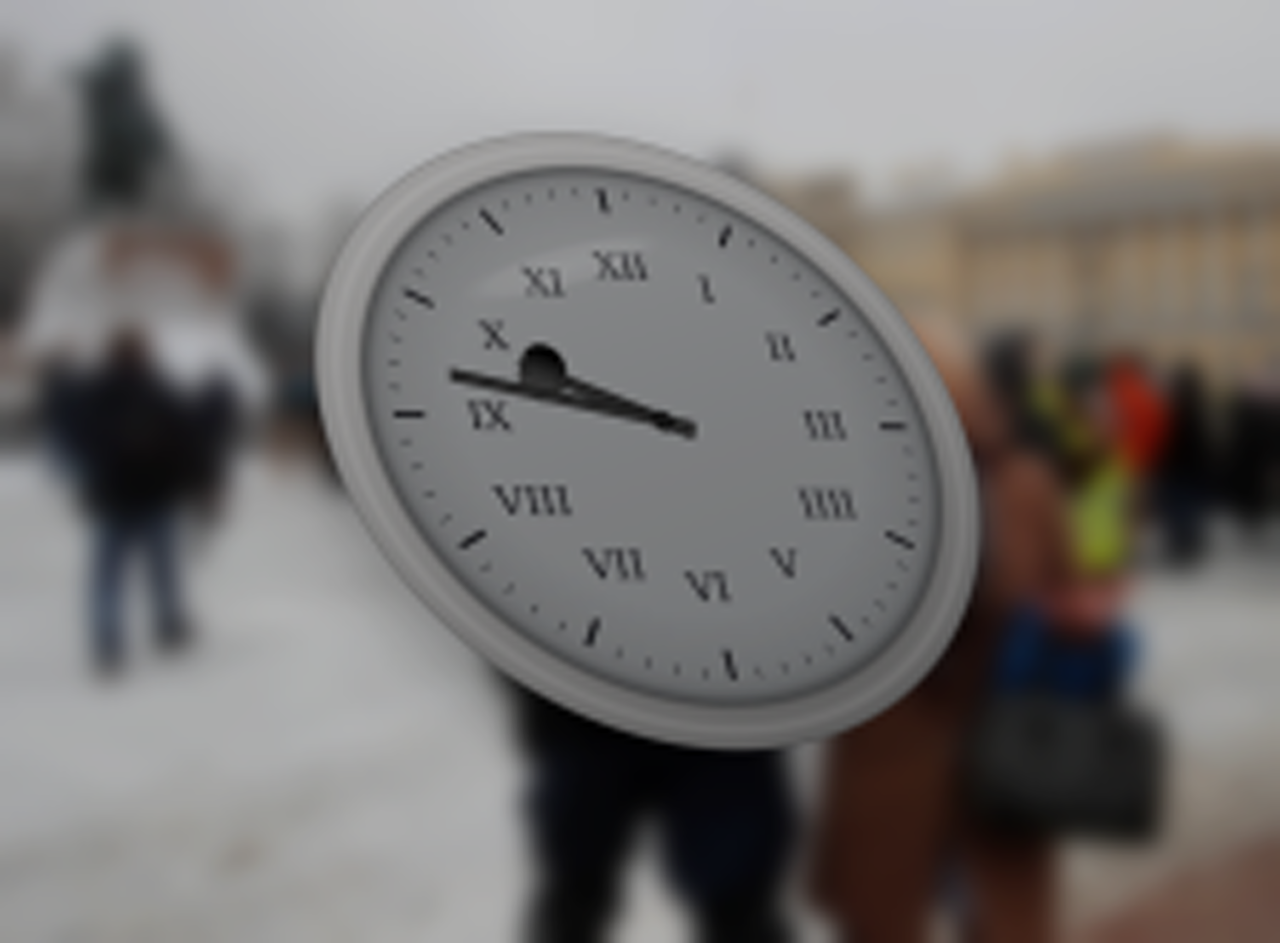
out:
{"hour": 9, "minute": 47}
